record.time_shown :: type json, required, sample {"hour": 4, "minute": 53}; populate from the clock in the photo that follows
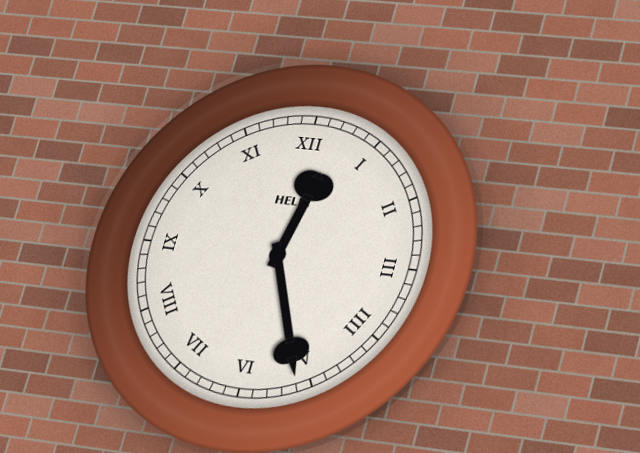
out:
{"hour": 12, "minute": 26}
